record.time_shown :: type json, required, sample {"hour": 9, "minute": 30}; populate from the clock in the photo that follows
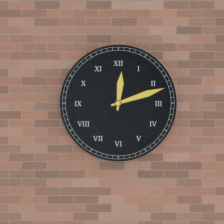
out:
{"hour": 12, "minute": 12}
